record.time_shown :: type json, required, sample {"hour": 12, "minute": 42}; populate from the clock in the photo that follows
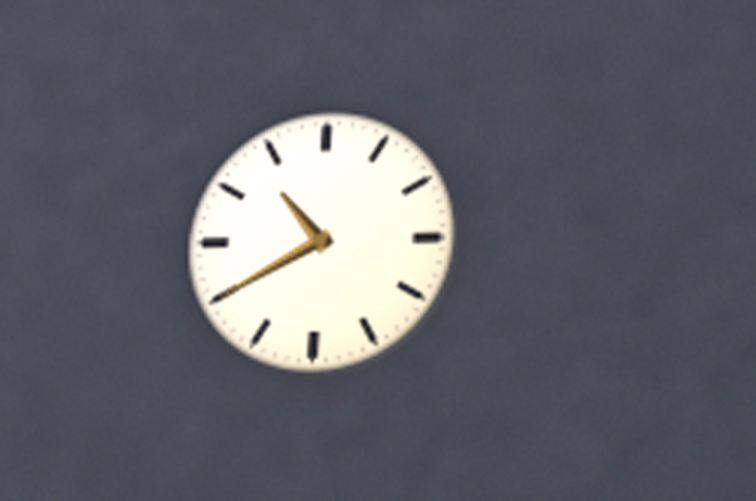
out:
{"hour": 10, "minute": 40}
